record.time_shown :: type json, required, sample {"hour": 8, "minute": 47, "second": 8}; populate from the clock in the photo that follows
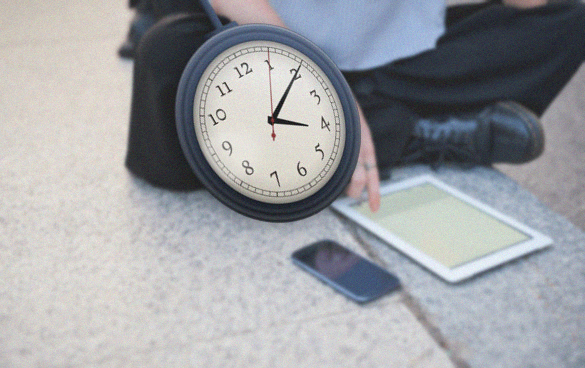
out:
{"hour": 4, "minute": 10, "second": 5}
